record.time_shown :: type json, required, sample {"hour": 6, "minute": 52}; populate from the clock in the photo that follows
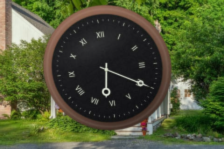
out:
{"hour": 6, "minute": 20}
